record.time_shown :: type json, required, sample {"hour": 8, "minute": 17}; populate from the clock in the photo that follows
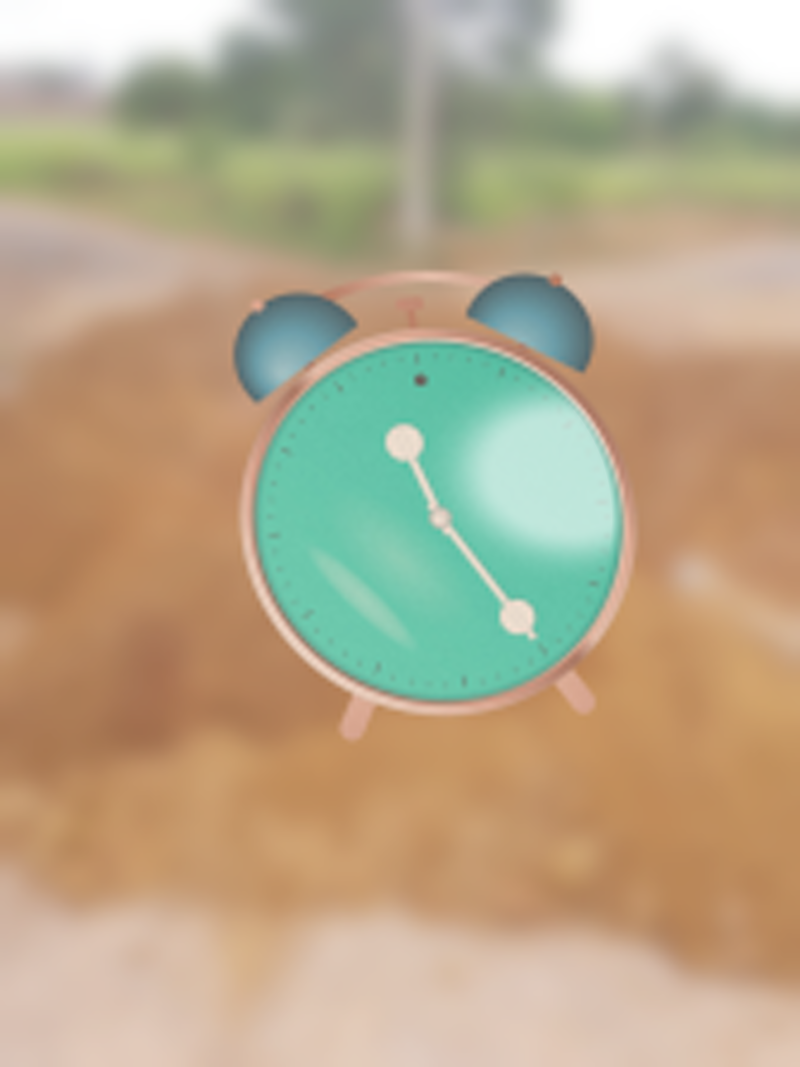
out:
{"hour": 11, "minute": 25}
